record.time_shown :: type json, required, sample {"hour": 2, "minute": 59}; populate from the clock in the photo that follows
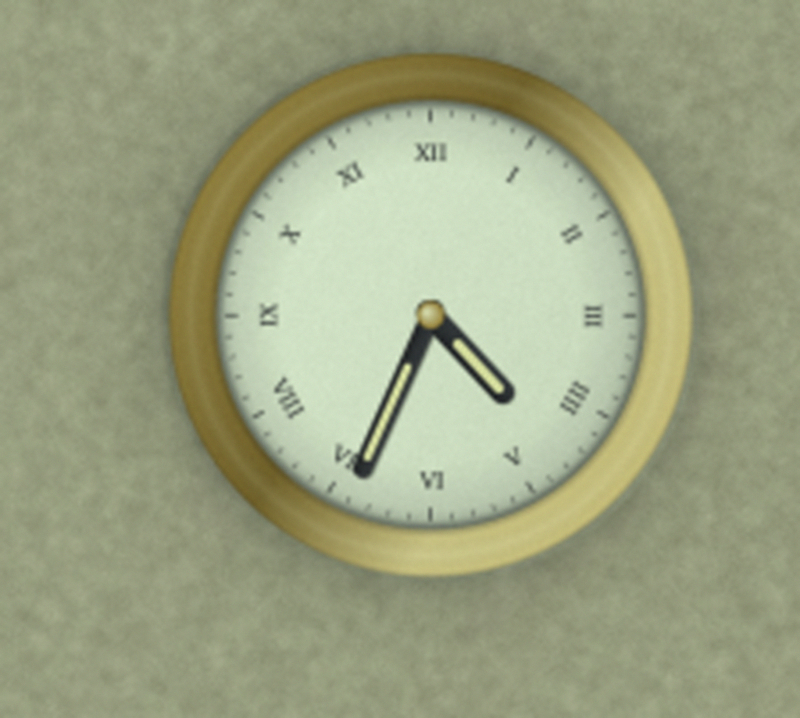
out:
{"hour": 4, "minute": 34}
